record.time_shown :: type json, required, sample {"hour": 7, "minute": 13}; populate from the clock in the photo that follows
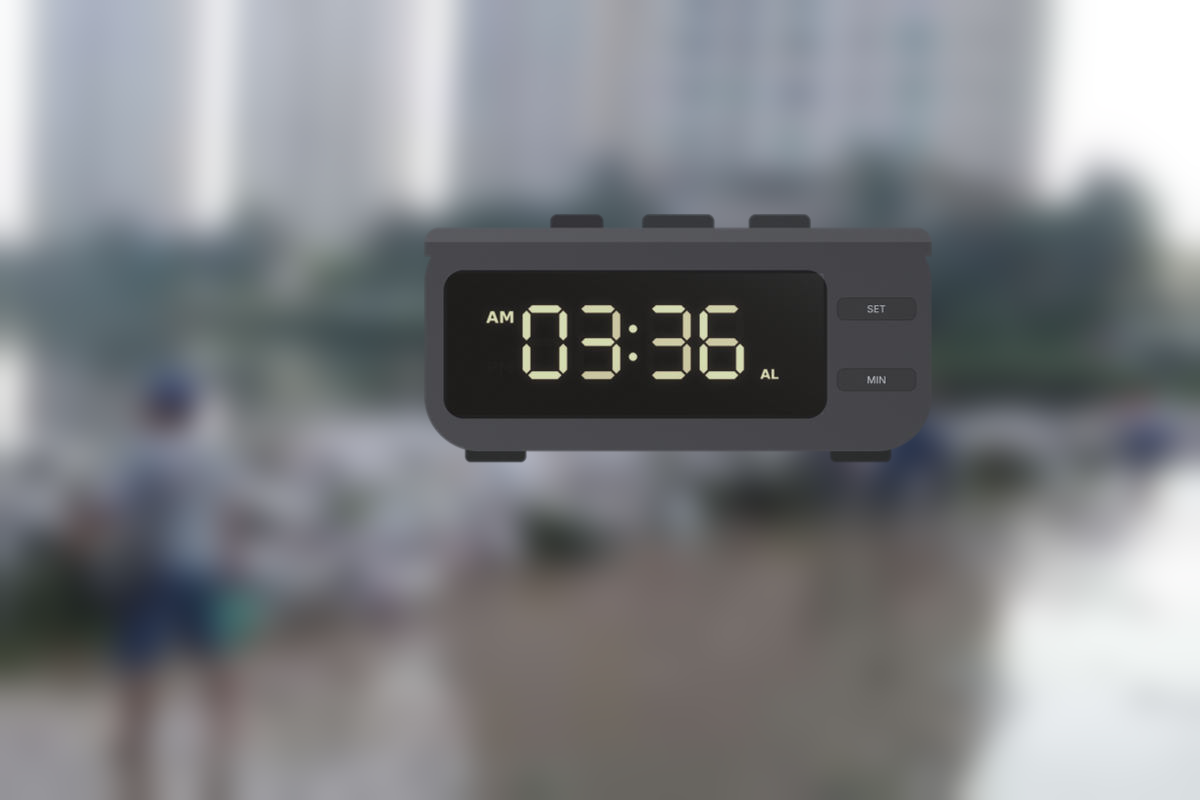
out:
{"hour": 3, "minute": 36}
